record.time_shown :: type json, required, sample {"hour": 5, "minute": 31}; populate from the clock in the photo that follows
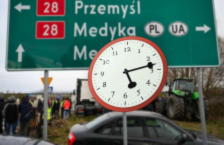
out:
{"hour": 5, "minute": 13}
